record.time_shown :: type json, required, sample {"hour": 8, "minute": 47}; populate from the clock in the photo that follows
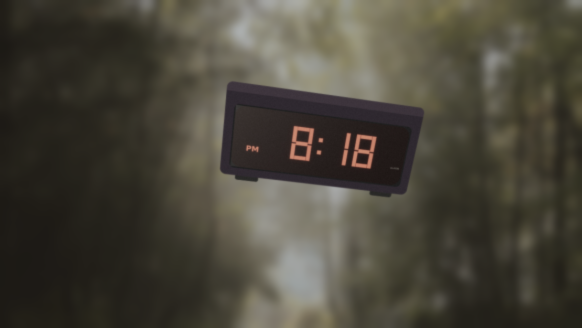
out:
{"hour": 8, "minute": 18}
